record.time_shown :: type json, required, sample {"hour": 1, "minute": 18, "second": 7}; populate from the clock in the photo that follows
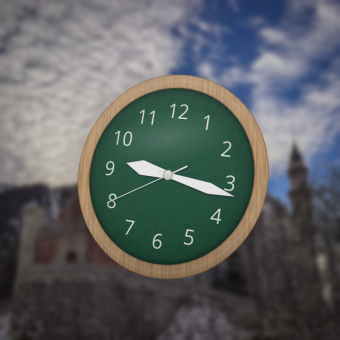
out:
{"hour": 9, "minute": 16, "second": 40}
